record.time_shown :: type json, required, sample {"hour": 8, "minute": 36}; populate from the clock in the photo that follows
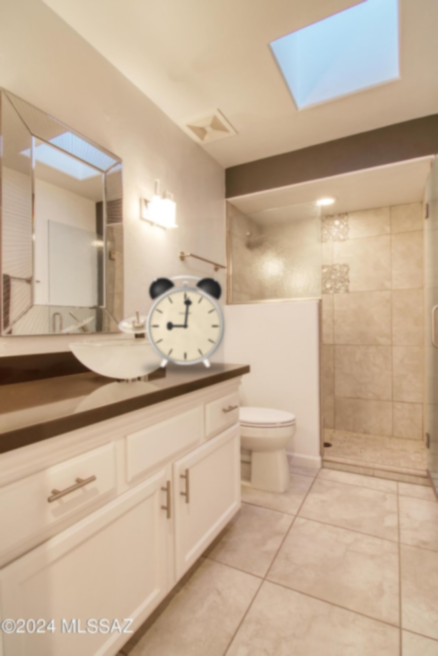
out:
{"hour": 9, "minute": 1}
